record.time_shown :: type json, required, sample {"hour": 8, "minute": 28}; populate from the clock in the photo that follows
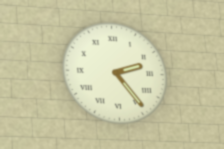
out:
{"hour": 2, "minute": 24}
